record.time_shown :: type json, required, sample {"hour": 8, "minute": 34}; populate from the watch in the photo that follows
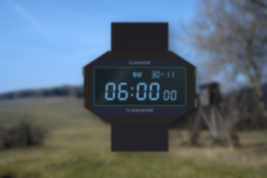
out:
{"hour": 6, "minute": 0}
